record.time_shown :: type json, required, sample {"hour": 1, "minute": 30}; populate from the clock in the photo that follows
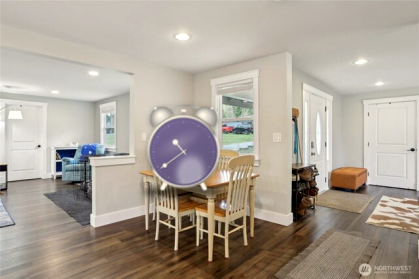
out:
{"hour": 10, "minute": 39}
